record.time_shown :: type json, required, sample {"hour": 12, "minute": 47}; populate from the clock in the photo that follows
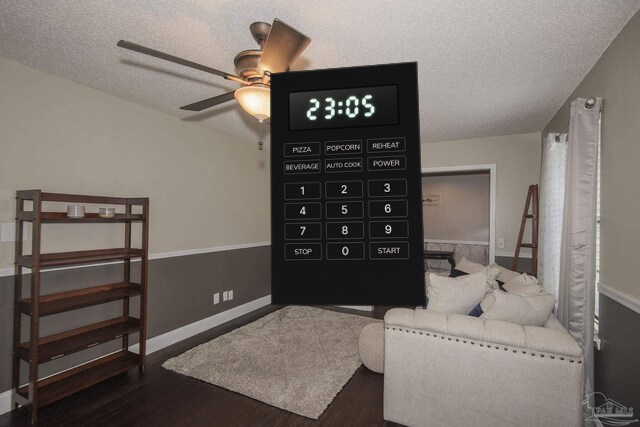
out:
{"hour": 23, "minute": 5}
